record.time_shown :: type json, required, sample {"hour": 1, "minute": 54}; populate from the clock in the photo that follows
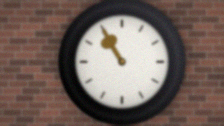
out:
{"hour": 10, "minute": 55}
